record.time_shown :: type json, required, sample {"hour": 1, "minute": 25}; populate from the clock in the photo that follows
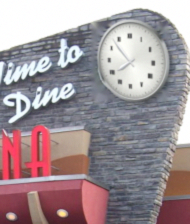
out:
{"hour": 7, "minute": 53}
